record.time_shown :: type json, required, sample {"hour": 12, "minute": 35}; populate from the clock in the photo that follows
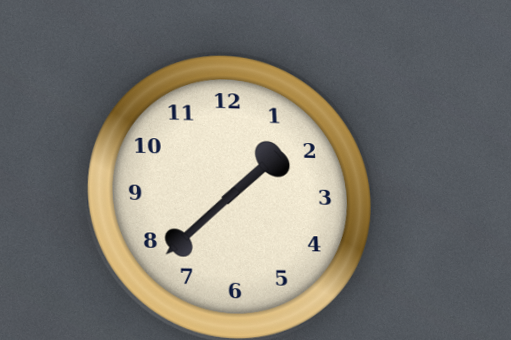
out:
{"hour": 1, "minute": 38}
